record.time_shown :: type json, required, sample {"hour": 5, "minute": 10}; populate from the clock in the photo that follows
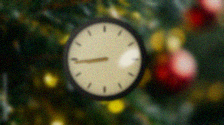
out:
{"hour": 8, "minute": 44}
